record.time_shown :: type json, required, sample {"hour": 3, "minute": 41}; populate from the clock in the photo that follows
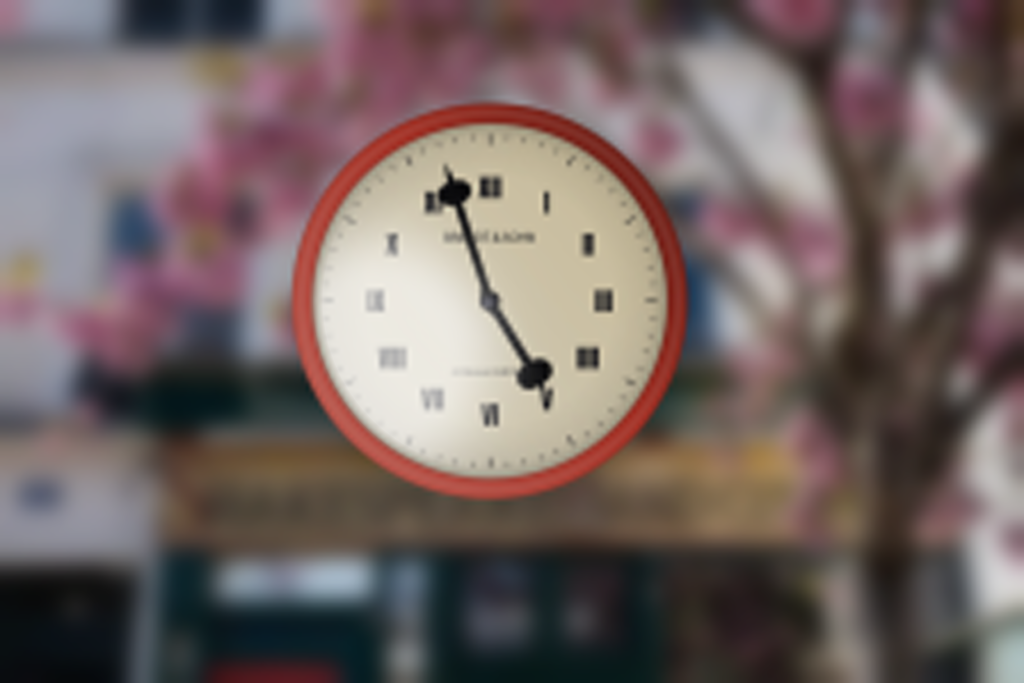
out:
{"hour": 4, "minute": 57}
